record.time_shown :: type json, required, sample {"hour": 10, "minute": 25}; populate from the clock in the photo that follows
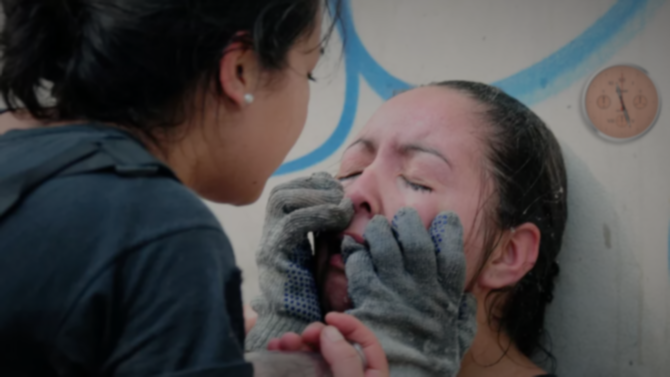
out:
{"hour": 11, "minute": 27}
